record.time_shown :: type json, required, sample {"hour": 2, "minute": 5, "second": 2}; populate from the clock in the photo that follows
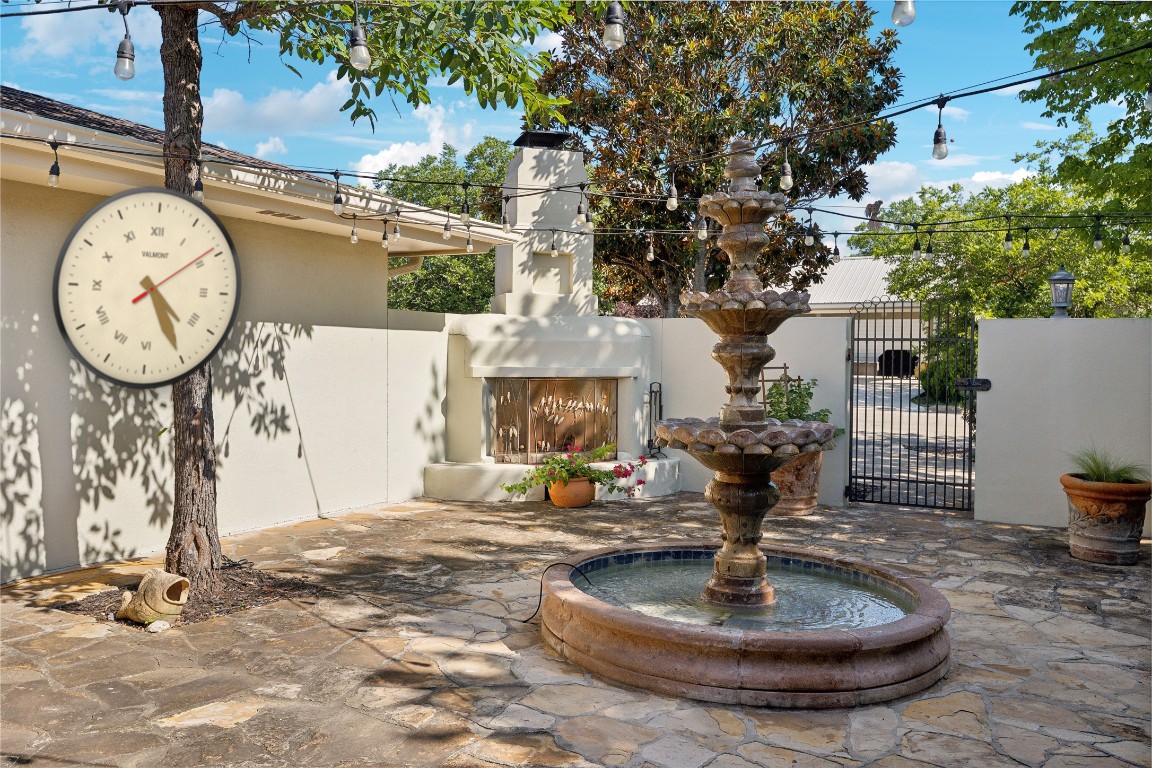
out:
{"hour": 4, "minute": 25, "second": 9}
